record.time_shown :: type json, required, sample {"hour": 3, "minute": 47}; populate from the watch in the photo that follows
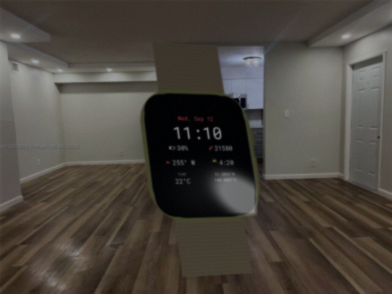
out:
{"hour": 11, "minute": 10}
